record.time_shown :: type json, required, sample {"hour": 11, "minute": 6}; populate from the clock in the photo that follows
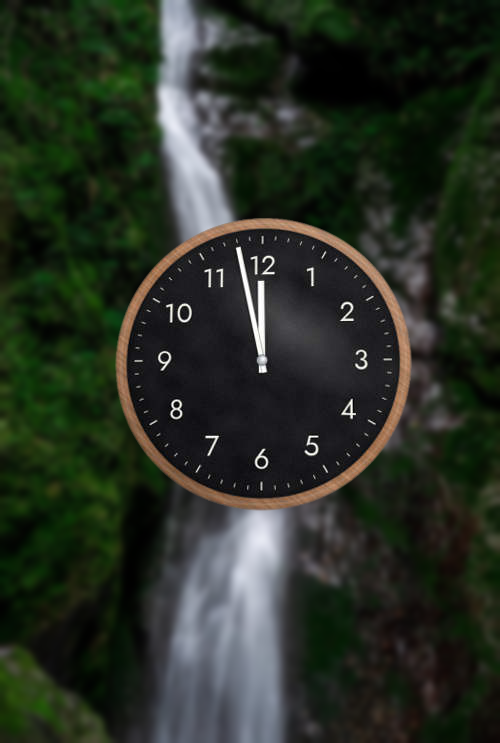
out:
{"hour": 11, "minute": 58}
